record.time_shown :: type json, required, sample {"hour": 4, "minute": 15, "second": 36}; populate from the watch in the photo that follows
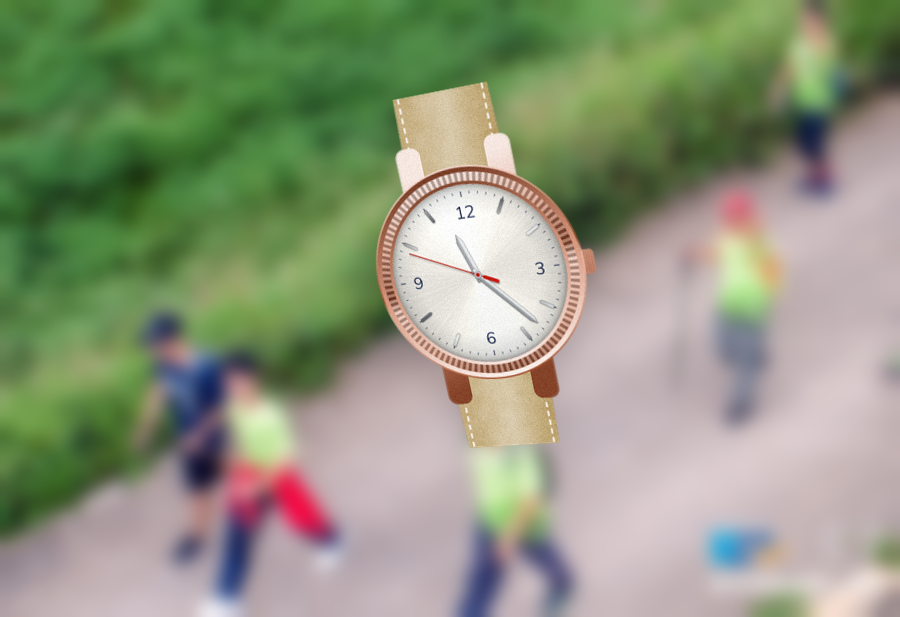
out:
{"hour": 11, "minute": 22, "second": 49}
